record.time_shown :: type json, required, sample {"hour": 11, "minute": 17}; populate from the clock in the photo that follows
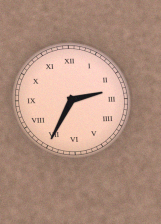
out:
{"hour": 2, "minute": 35}
